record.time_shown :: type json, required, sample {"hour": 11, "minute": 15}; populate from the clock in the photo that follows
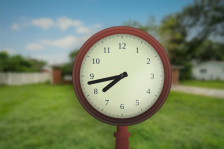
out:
{"hour": 7, "minute": 43}
